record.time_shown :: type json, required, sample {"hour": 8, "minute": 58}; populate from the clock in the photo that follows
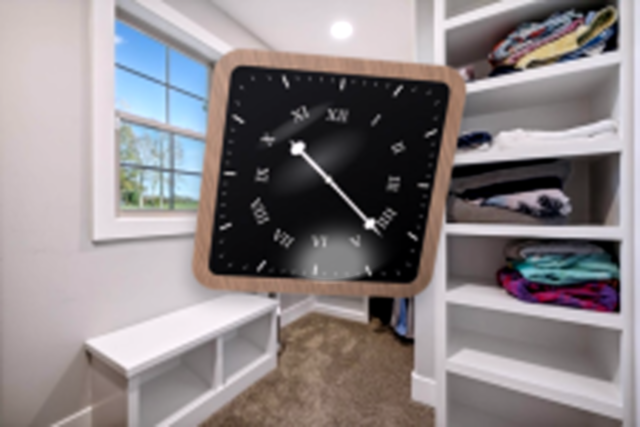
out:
{"hour": 10, "minute": 22}
